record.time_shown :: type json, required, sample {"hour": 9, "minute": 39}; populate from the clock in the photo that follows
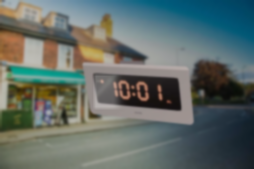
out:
{"hour": 10, "minute": 1}
